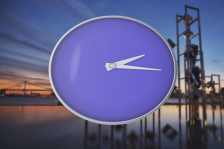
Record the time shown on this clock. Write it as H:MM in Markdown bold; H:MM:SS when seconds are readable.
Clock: **2:16**
